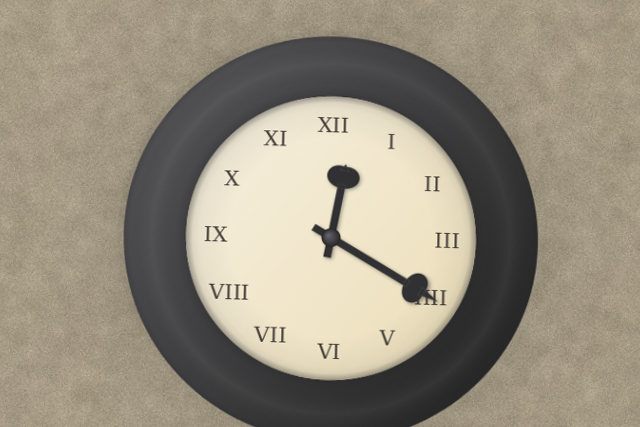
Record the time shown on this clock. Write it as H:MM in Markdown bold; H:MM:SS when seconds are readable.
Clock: **12:20**
